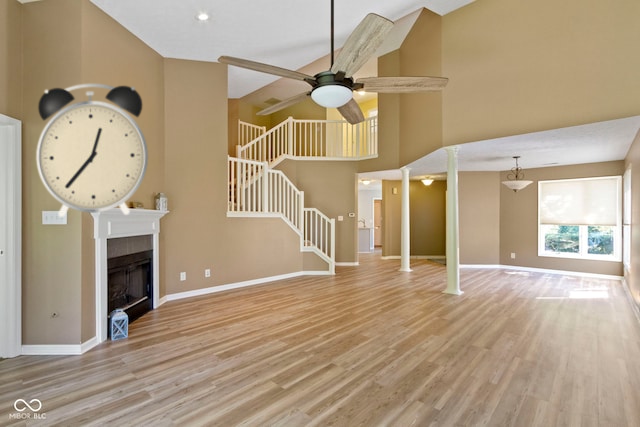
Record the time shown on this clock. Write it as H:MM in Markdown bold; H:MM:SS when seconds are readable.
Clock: **12:37**
